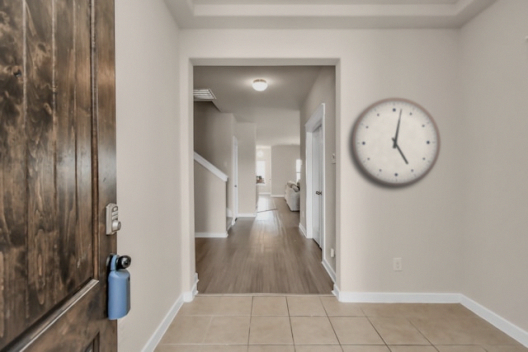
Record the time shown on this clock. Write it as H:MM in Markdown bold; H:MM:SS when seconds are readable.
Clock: **5:02**
